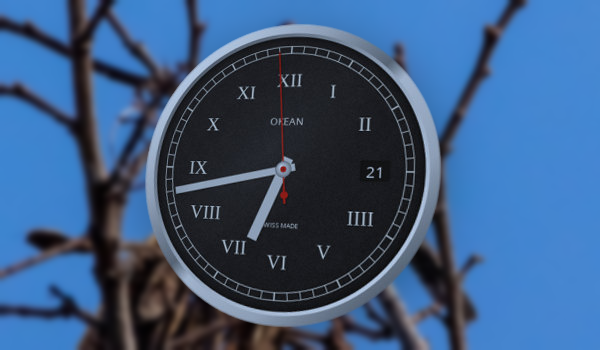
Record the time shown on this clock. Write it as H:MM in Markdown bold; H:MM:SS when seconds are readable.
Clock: **6:42:59**
